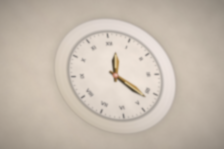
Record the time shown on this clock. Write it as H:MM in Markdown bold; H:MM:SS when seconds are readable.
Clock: **12:22**
